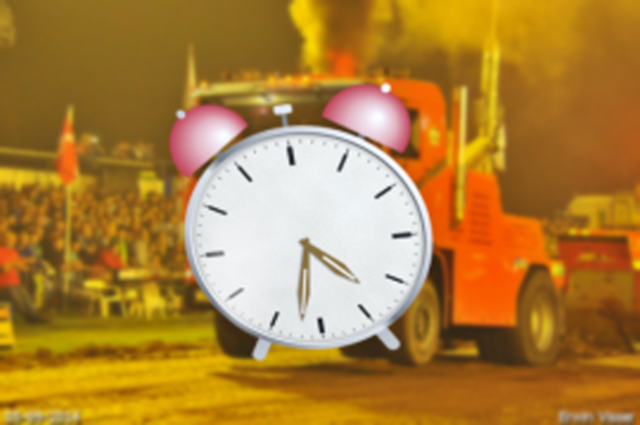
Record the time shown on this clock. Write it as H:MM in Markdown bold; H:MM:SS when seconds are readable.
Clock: **4:32**
